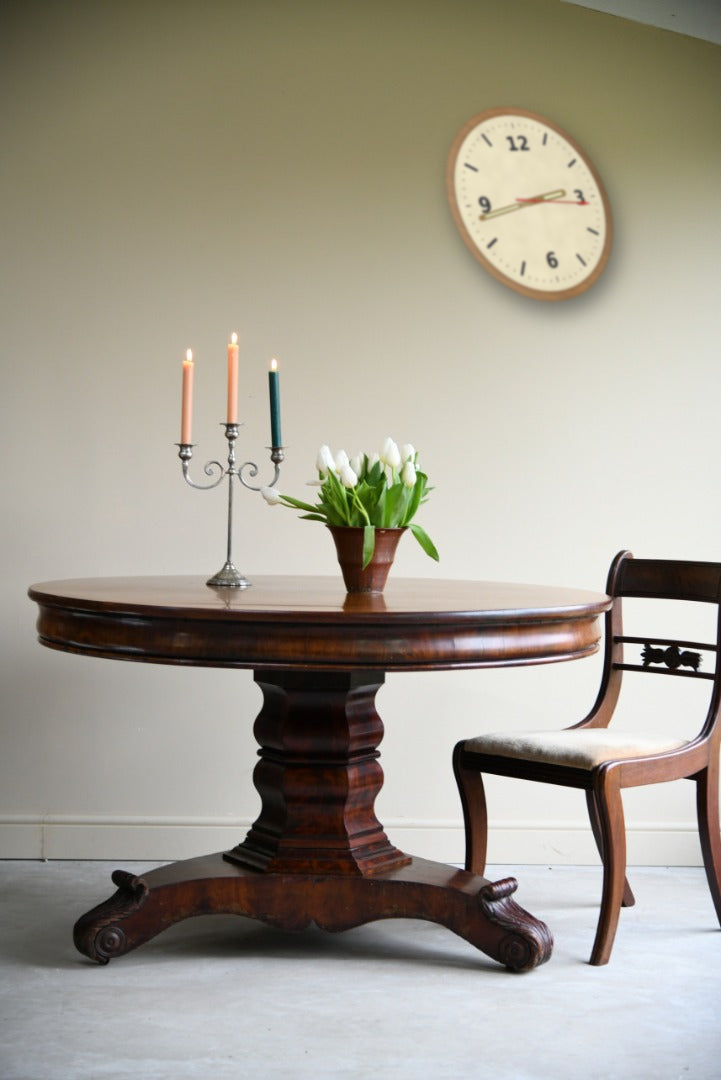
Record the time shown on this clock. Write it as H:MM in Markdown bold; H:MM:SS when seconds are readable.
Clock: **2:43:16**
